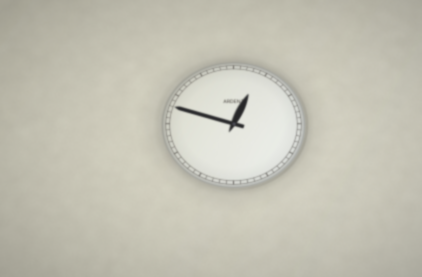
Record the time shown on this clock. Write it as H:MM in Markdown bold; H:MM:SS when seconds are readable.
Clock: **12:48**
